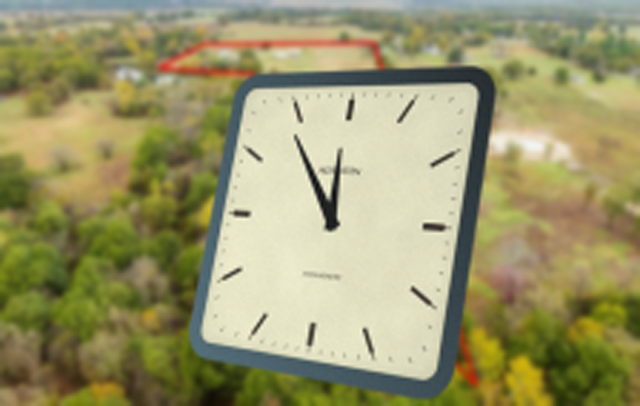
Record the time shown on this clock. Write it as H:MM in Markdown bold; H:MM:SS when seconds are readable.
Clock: **11:54**
